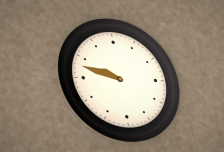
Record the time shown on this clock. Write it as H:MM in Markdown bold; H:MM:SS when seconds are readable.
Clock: **9:48**
